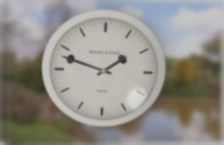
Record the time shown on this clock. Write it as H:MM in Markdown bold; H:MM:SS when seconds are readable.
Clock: **1:48**
